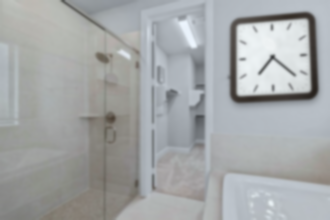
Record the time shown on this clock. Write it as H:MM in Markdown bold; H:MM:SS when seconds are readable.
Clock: **7:22**
